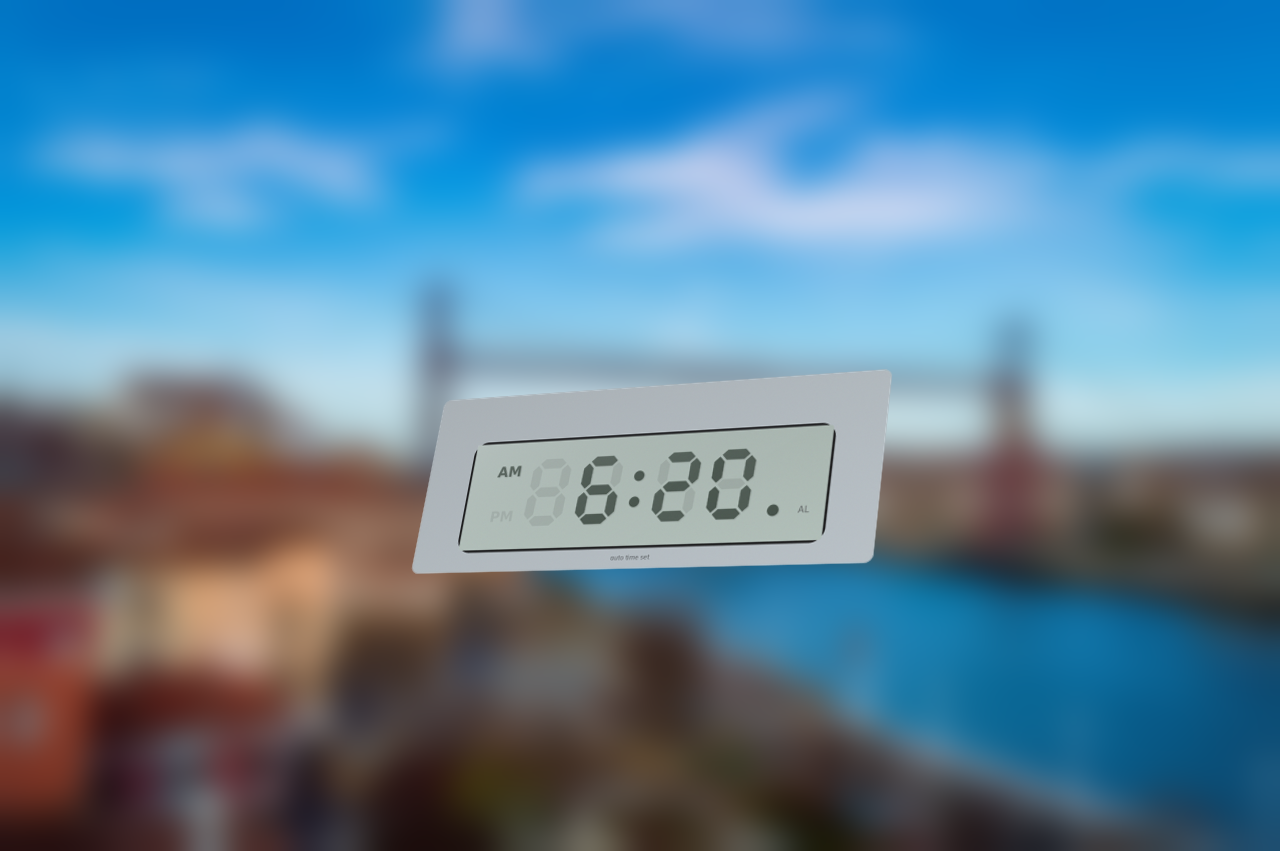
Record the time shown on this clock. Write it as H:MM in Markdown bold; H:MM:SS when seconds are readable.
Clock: **6:20**
